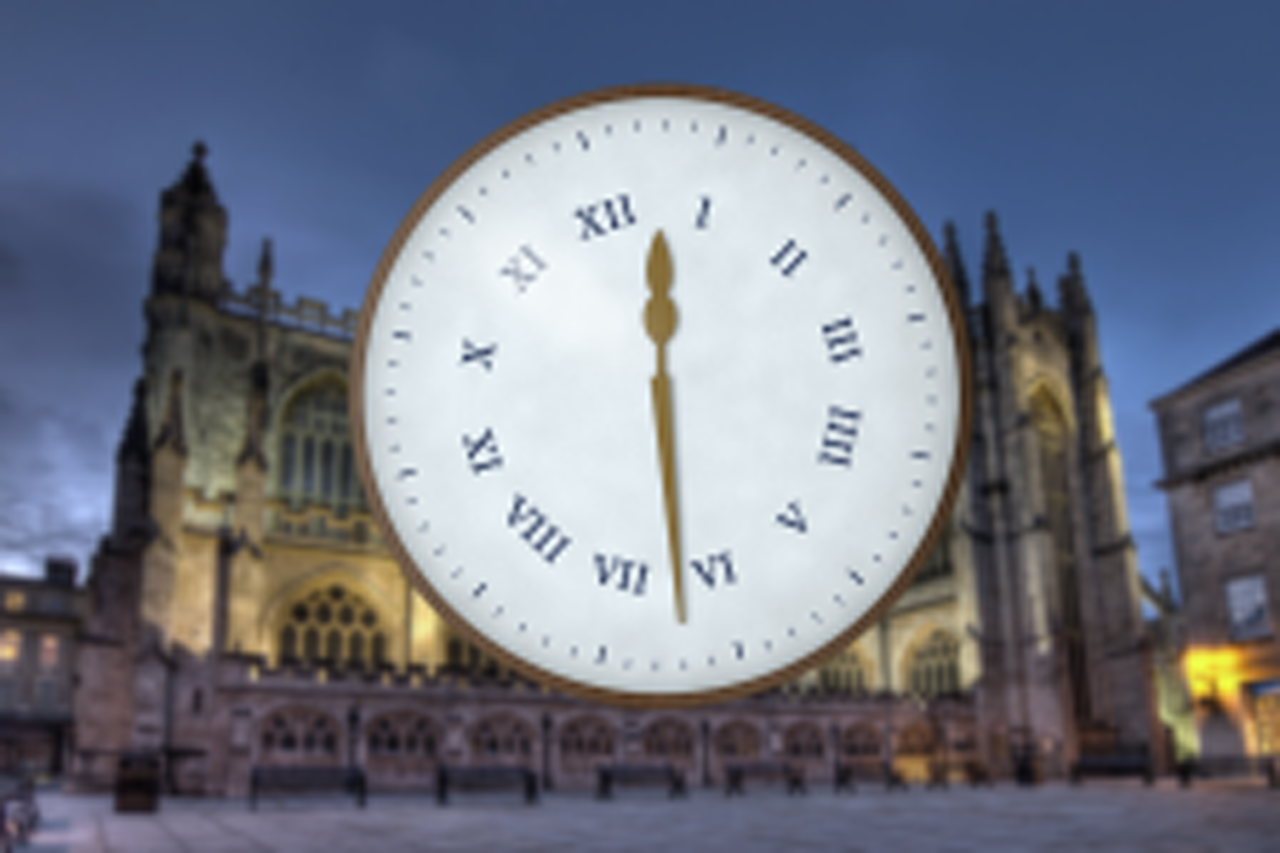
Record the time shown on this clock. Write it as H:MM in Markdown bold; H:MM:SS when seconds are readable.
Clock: **12:32**
